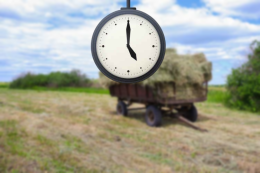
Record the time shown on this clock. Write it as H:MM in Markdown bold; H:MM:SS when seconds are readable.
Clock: **5:00**
